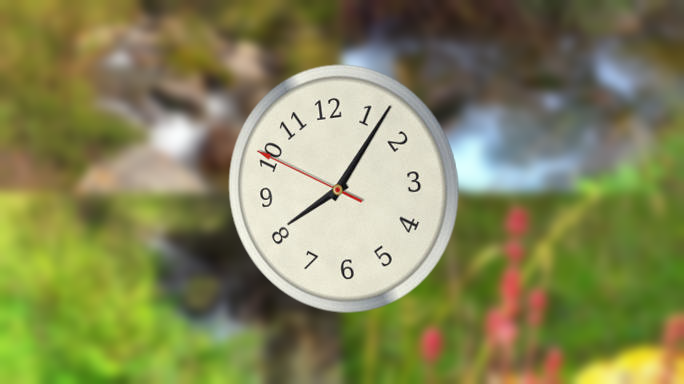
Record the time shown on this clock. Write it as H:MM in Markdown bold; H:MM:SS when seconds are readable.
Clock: **8:06:50**
